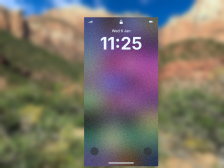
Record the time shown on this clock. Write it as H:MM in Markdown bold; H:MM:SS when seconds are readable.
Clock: **11:25**
